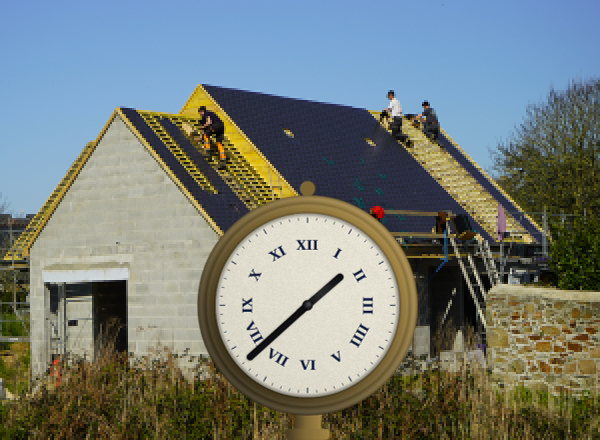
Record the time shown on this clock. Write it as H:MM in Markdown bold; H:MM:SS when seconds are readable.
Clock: **1:38**
